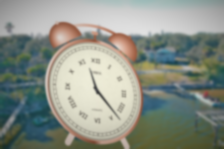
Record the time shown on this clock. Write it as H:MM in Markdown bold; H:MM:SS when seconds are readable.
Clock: **11:23**
